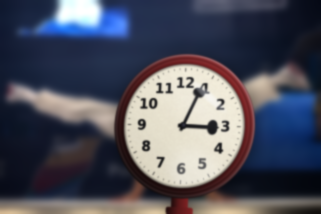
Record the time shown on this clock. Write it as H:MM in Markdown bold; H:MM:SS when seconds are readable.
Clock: **3:04**
